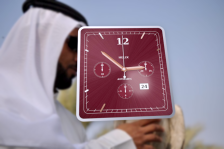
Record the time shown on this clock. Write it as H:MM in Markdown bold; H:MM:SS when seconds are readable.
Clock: **2:52**
